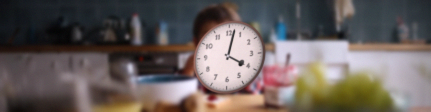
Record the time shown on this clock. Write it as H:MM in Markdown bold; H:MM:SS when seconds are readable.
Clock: **4:02**
